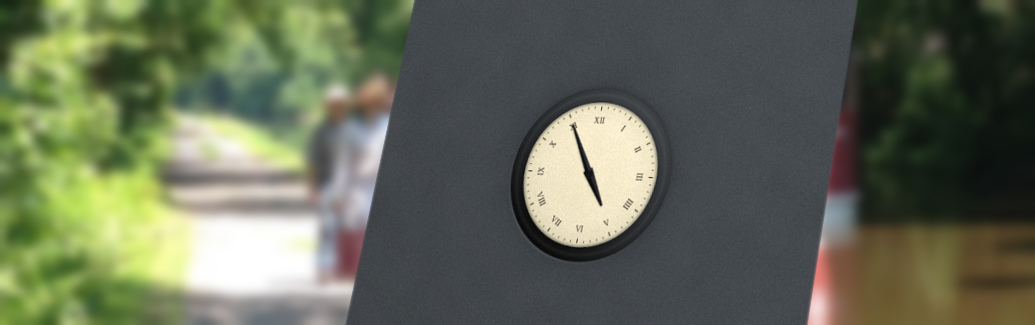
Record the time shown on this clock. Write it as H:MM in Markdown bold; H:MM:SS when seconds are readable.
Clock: **4:55**
